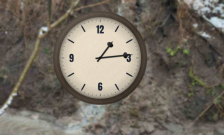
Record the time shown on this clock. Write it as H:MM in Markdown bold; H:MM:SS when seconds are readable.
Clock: **1:14**
